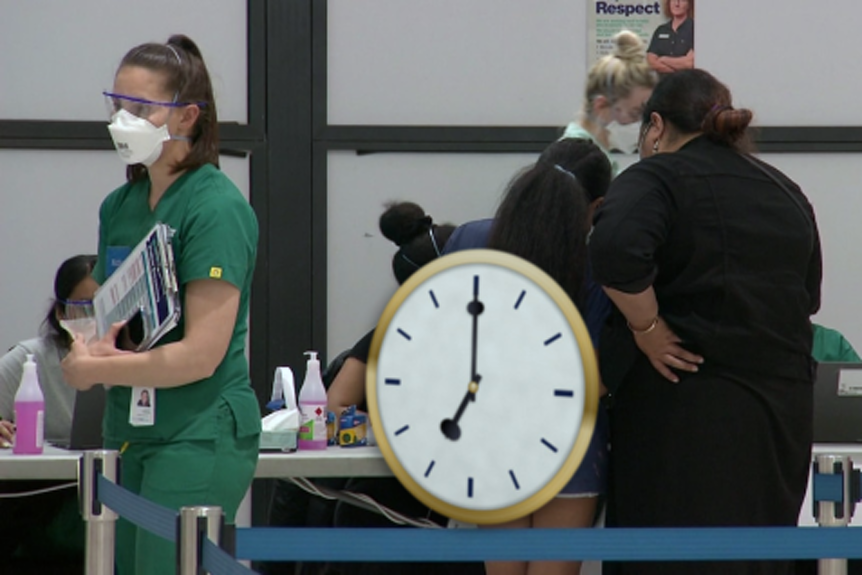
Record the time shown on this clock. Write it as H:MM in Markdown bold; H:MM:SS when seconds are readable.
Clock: **7:00**
